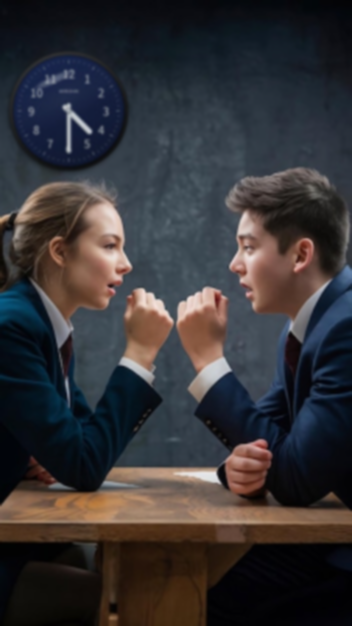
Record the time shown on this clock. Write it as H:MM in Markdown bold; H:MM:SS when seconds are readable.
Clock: **4:30**
